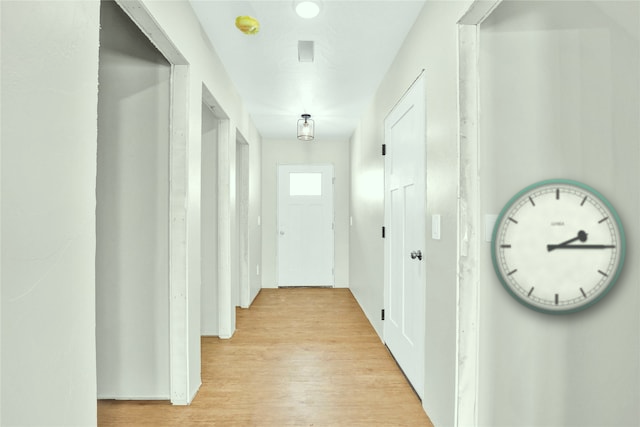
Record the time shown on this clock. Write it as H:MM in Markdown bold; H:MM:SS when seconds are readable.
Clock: **2:15**
